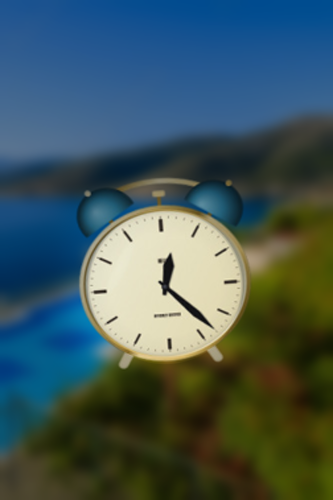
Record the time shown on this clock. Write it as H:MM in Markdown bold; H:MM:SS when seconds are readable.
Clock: **12:23**
